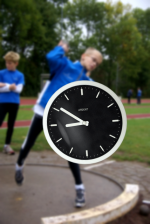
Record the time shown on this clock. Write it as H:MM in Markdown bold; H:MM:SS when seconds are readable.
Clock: **8:51**
